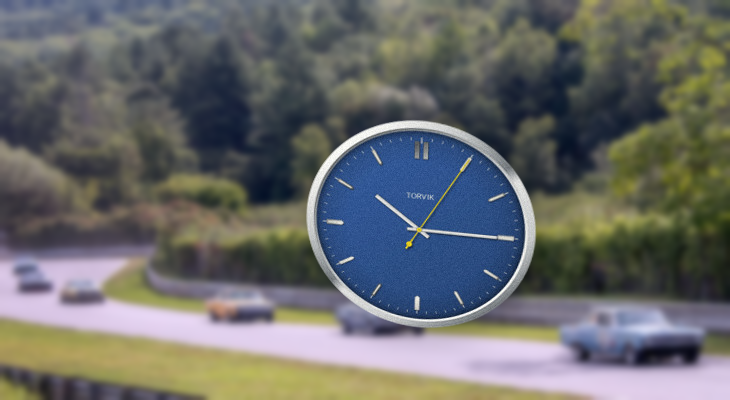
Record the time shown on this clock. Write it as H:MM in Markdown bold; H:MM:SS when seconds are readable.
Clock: **10:15:05**
